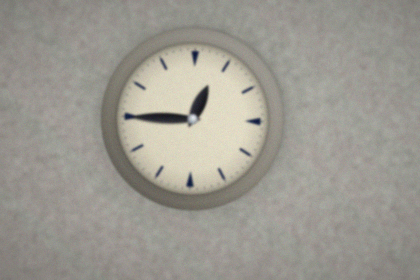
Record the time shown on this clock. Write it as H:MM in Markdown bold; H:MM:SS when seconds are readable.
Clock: **12:45**
